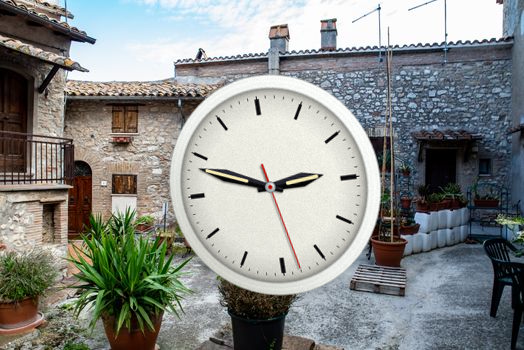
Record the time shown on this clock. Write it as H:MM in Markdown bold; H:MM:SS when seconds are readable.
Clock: **2:48:28**
